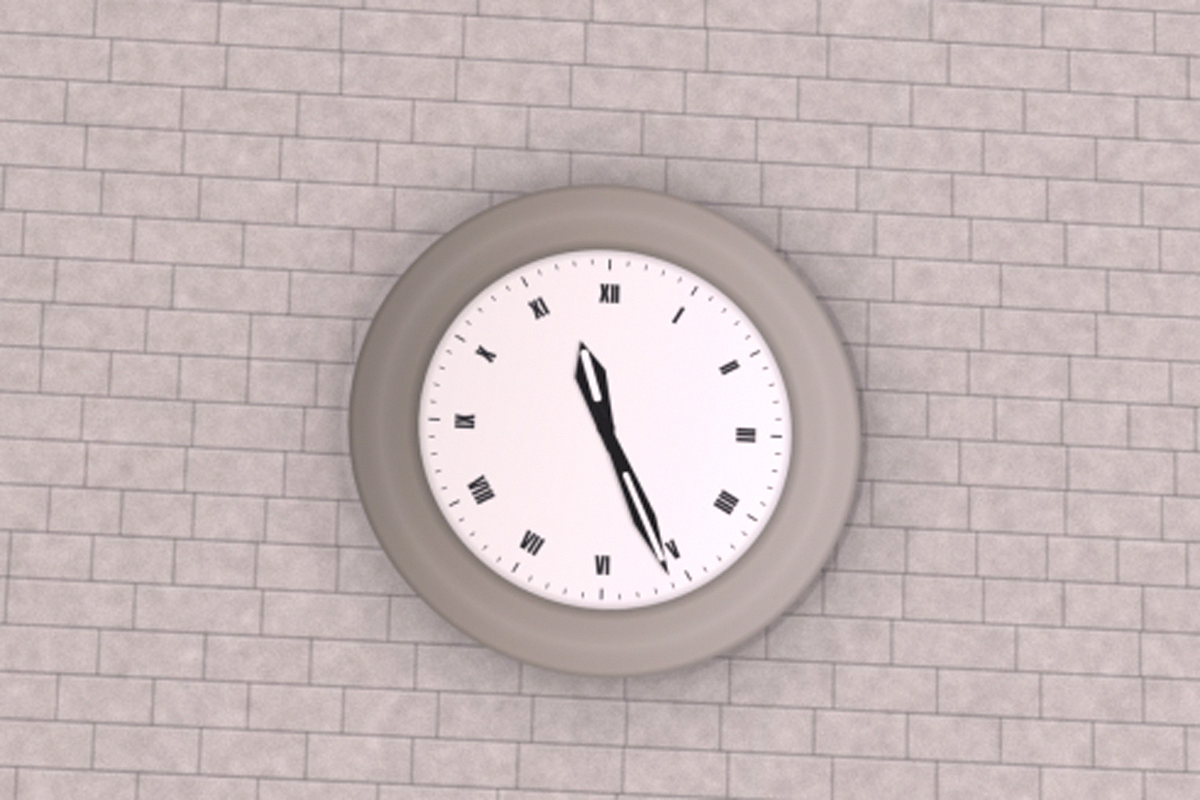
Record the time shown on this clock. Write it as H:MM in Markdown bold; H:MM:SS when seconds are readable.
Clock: **11:26**
